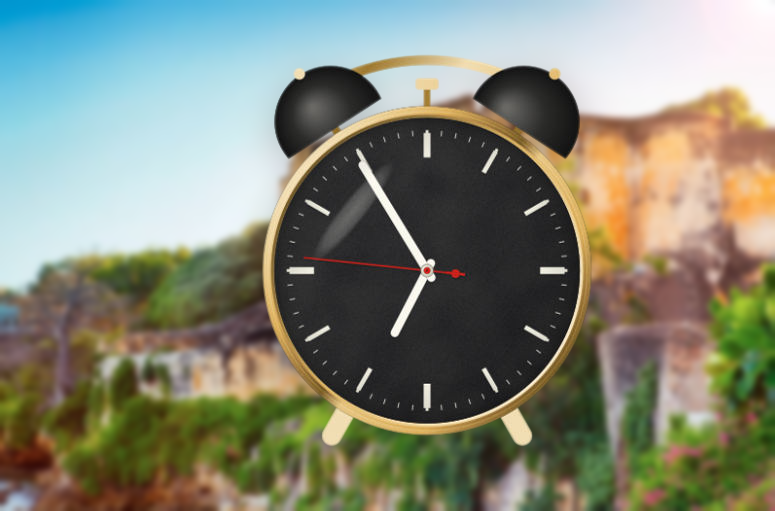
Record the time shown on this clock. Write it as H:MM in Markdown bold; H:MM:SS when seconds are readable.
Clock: **6:54:46**
